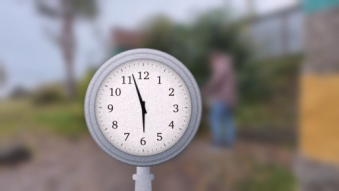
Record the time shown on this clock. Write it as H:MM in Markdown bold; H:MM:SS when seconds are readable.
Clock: **5:57**
